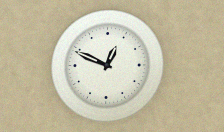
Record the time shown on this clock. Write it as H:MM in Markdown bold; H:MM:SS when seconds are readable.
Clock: **12:49**
